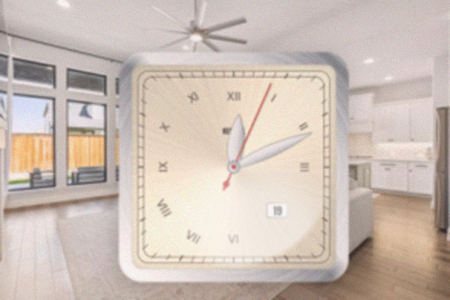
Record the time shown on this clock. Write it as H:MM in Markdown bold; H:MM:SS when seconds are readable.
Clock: **12:11:04**
